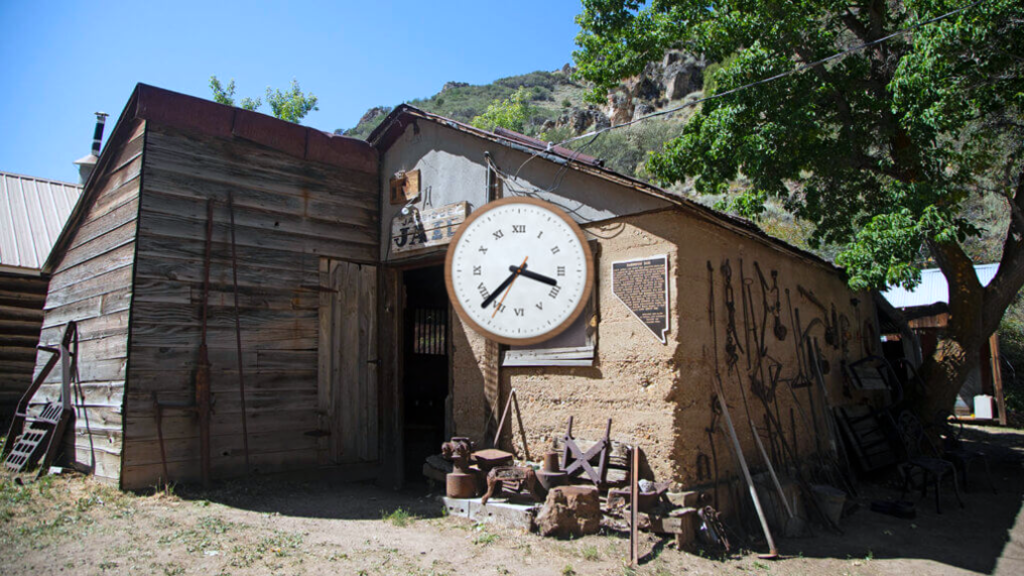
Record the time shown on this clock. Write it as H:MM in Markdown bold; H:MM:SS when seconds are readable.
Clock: **3:37:35**
